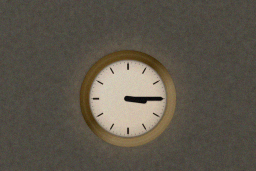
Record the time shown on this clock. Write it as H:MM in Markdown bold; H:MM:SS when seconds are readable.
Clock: **3:15**
